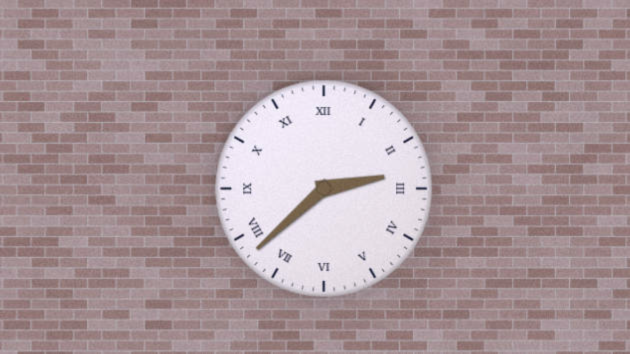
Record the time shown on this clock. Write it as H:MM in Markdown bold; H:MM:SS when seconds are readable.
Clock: **2:38**
